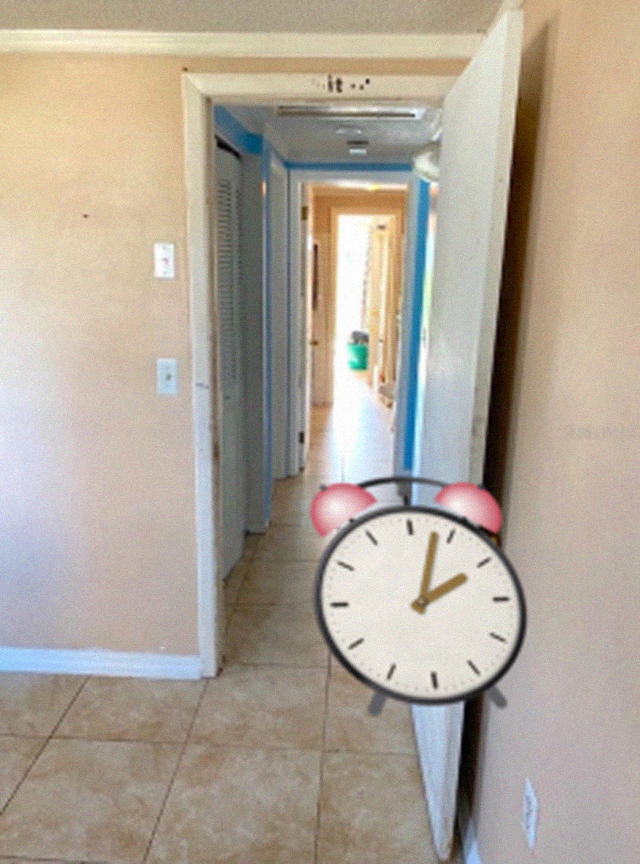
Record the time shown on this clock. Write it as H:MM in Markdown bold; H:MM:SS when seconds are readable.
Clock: **2:03**
